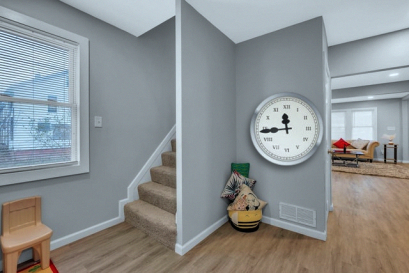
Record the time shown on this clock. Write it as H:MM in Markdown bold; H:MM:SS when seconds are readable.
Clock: **11:44**
